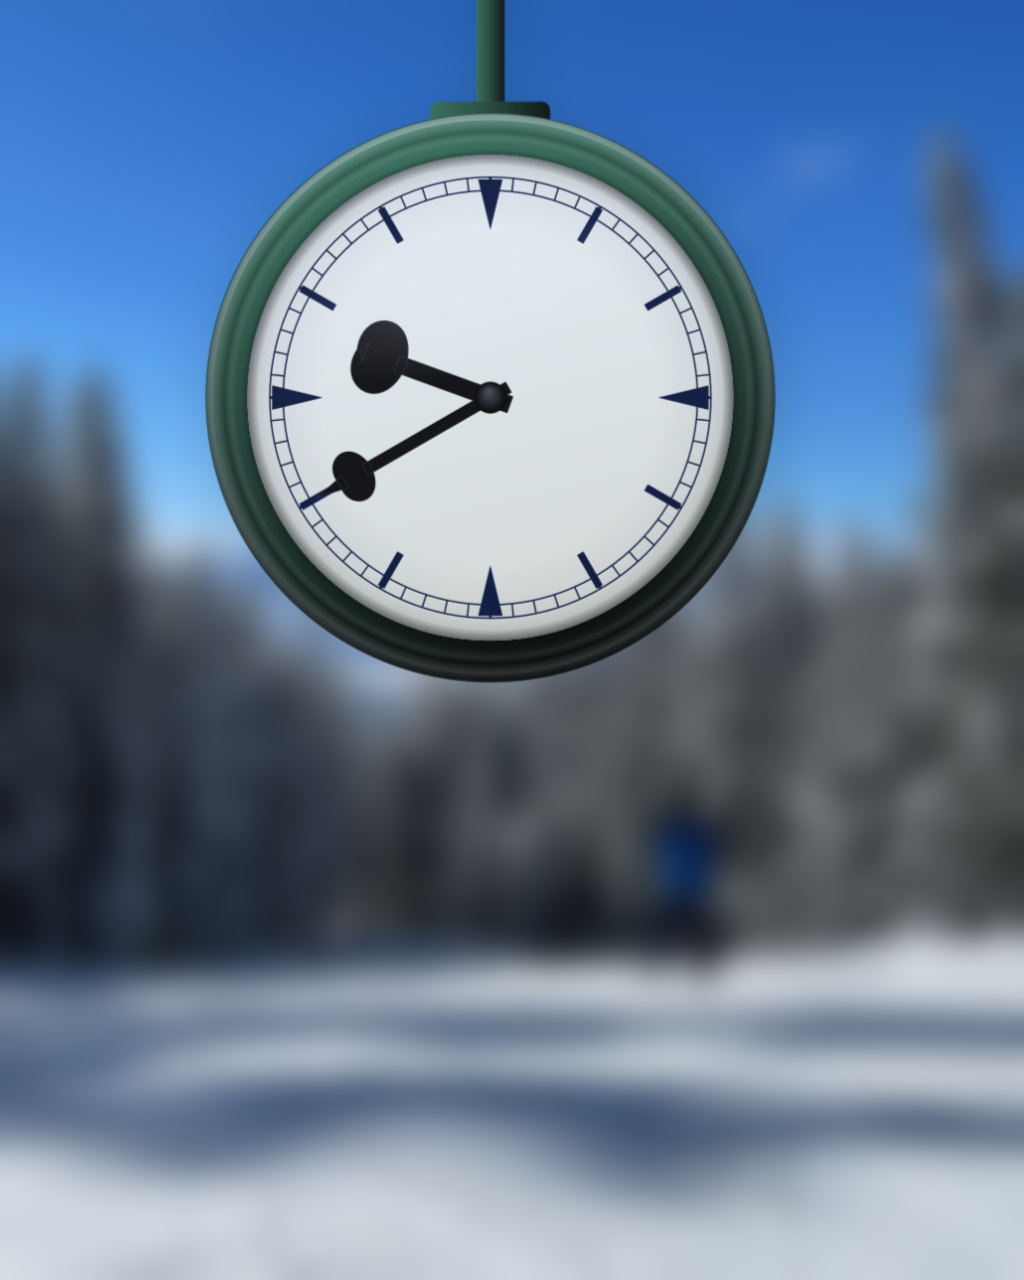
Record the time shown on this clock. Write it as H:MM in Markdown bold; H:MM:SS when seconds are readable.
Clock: **9:40**
